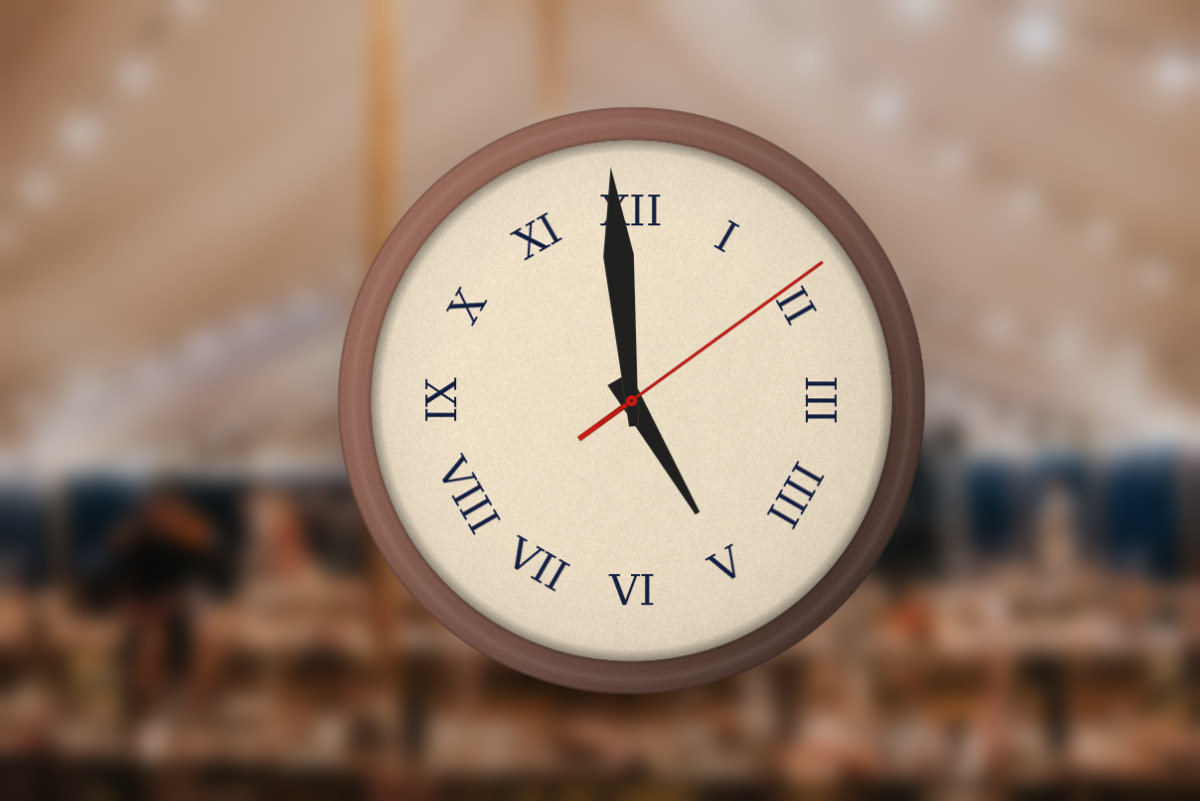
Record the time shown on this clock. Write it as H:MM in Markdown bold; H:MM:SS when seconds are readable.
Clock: **4:59:09**
